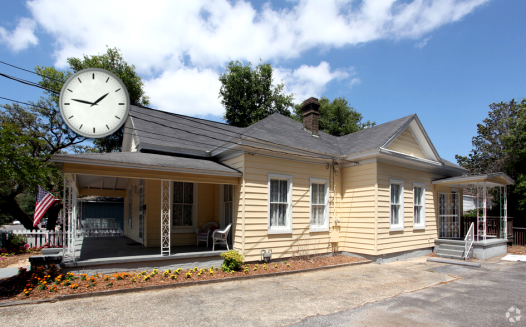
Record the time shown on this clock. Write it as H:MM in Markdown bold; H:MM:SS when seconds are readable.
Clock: **1:47**
